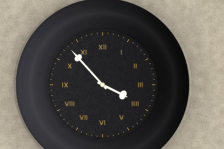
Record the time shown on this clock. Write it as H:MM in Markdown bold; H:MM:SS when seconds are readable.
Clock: **3:53**
